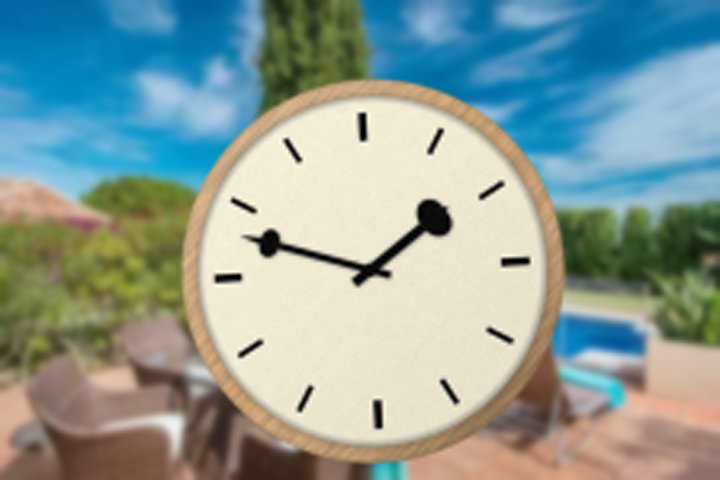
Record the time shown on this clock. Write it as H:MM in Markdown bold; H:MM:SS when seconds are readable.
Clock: **1:48**
